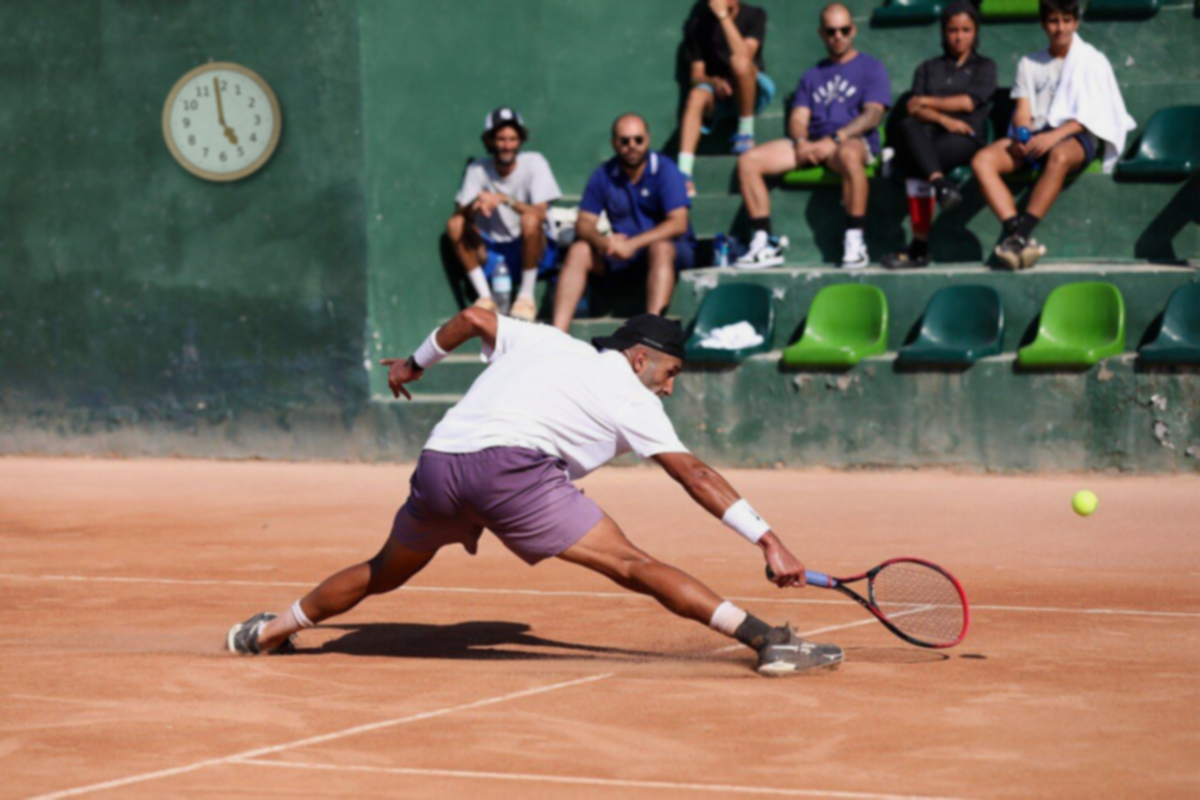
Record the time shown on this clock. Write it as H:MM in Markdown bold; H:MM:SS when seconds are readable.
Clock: **4:59**
